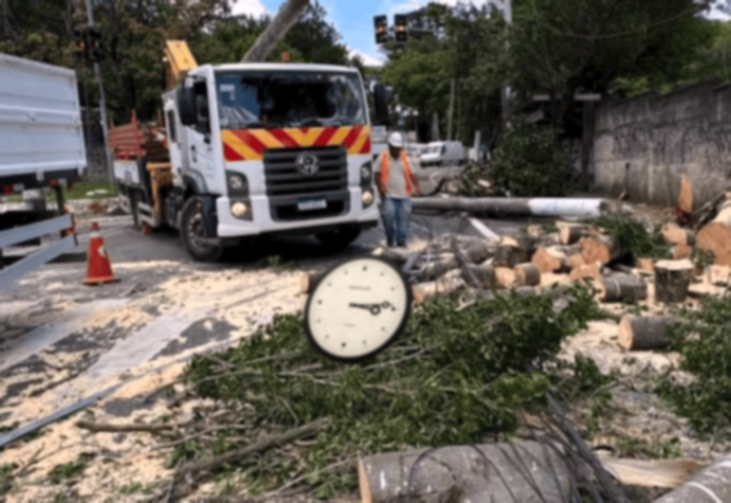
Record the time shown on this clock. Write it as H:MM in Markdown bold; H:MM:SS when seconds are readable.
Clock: **3:14**
